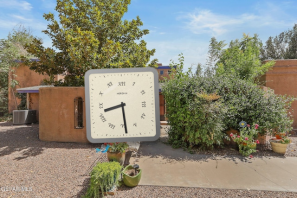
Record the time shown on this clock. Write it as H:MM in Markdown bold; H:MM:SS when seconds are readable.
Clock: **8:29**
